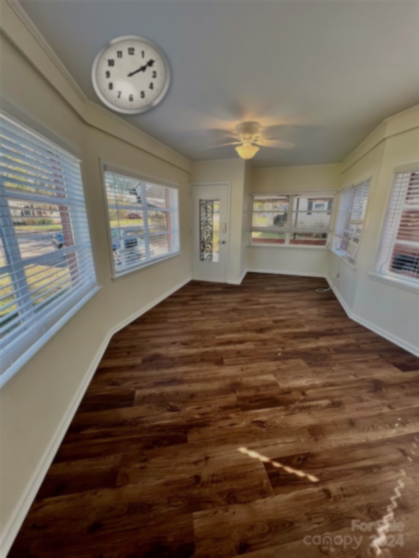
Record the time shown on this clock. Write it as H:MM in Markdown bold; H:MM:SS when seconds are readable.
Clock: **2:10**
